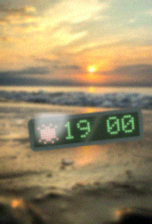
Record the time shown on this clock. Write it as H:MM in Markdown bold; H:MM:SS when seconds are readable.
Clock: **19:00**
